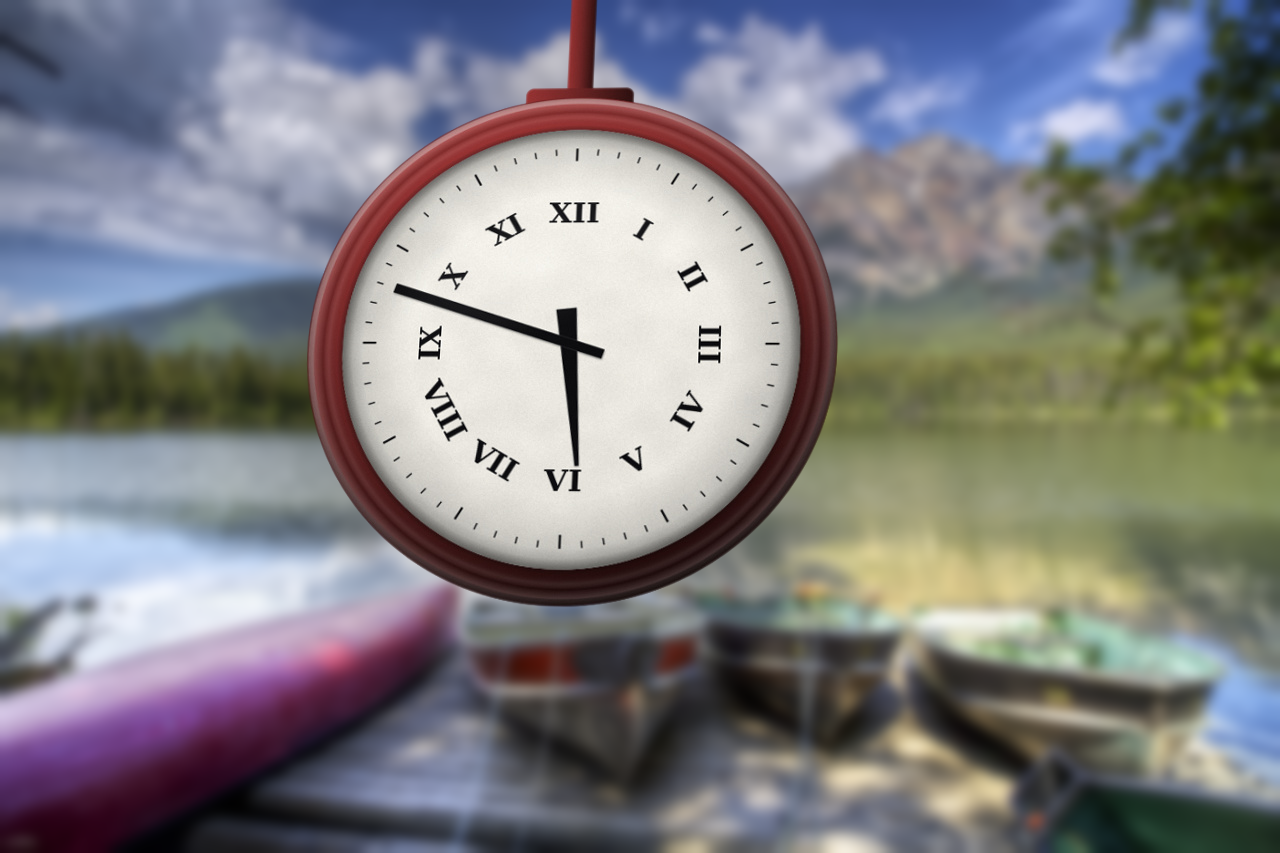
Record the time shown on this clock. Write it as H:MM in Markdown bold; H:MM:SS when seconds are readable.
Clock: **5:48**
